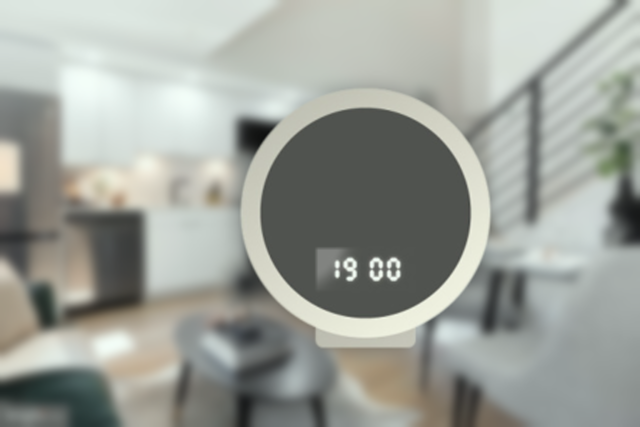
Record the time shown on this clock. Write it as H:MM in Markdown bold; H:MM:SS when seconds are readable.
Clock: **19:00**
